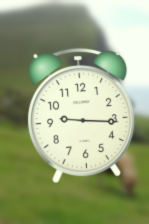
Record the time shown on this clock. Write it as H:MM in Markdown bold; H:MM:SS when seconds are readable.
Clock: **9:16**
